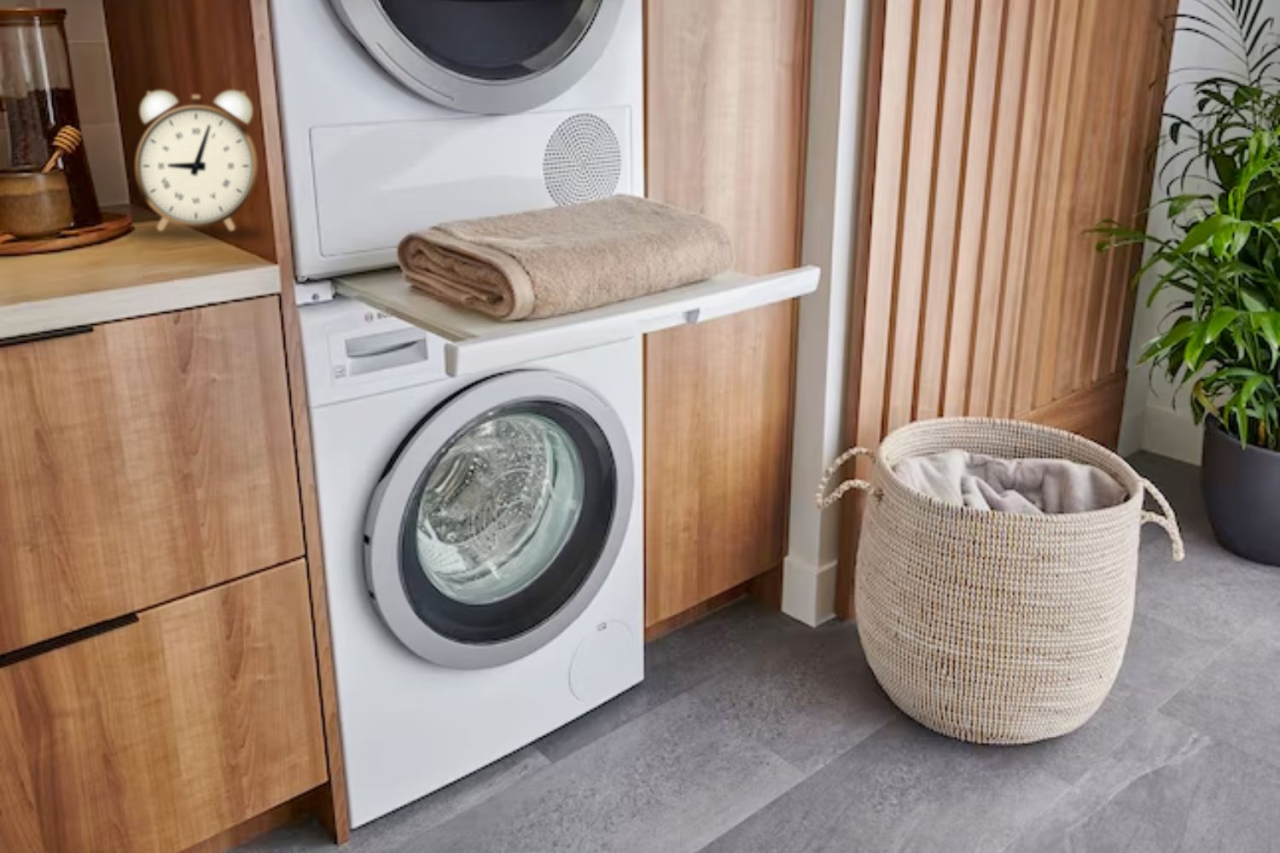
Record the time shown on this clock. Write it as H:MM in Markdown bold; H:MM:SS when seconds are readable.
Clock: **9:03**
